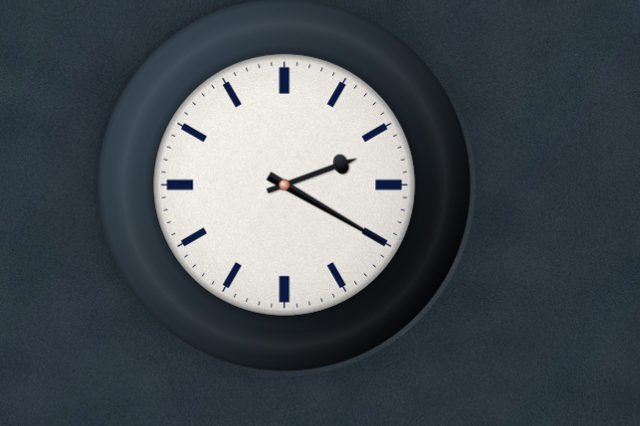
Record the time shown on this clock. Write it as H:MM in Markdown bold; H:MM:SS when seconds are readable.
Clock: **2:20**
